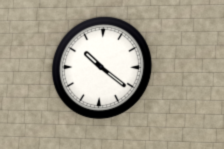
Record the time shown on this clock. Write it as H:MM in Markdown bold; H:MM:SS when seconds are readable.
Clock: **10:21**
